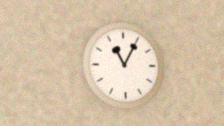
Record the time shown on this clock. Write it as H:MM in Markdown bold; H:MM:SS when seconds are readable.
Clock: **11:05**
